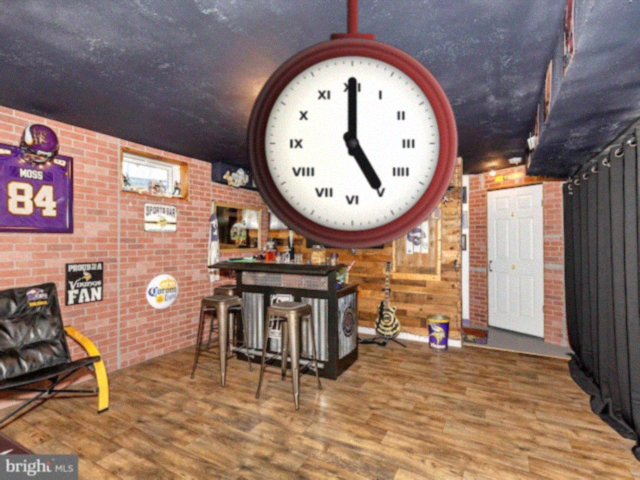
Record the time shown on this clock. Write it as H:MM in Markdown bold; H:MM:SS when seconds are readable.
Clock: **5:00**
